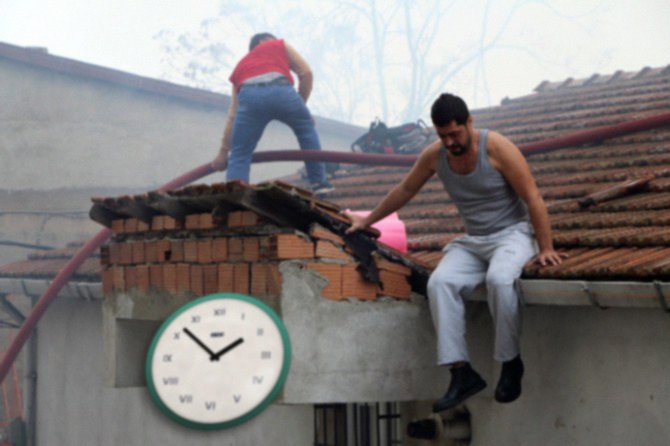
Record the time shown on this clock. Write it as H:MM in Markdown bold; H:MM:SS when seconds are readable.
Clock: **1:52**
